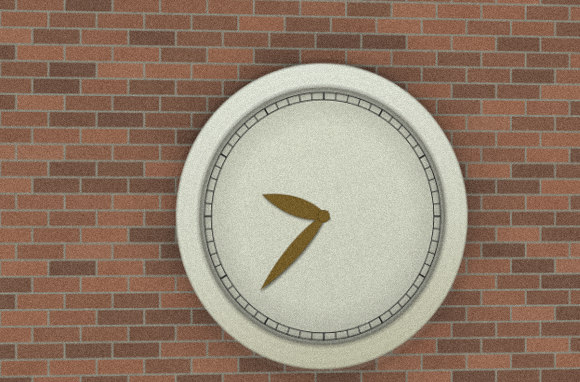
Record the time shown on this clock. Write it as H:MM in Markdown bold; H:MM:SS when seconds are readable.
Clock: **9:37**
